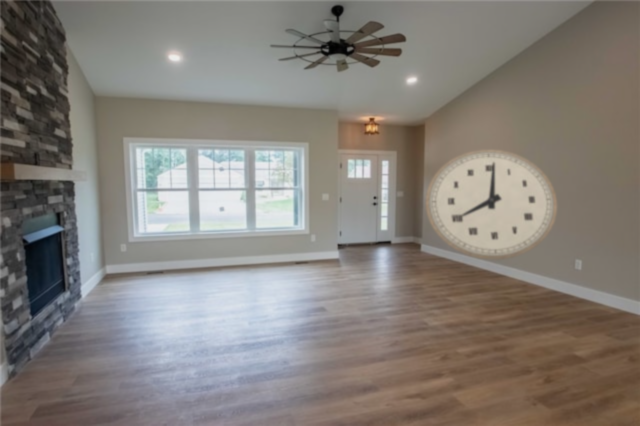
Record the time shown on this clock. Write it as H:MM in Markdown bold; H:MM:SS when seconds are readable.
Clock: **8:01**
